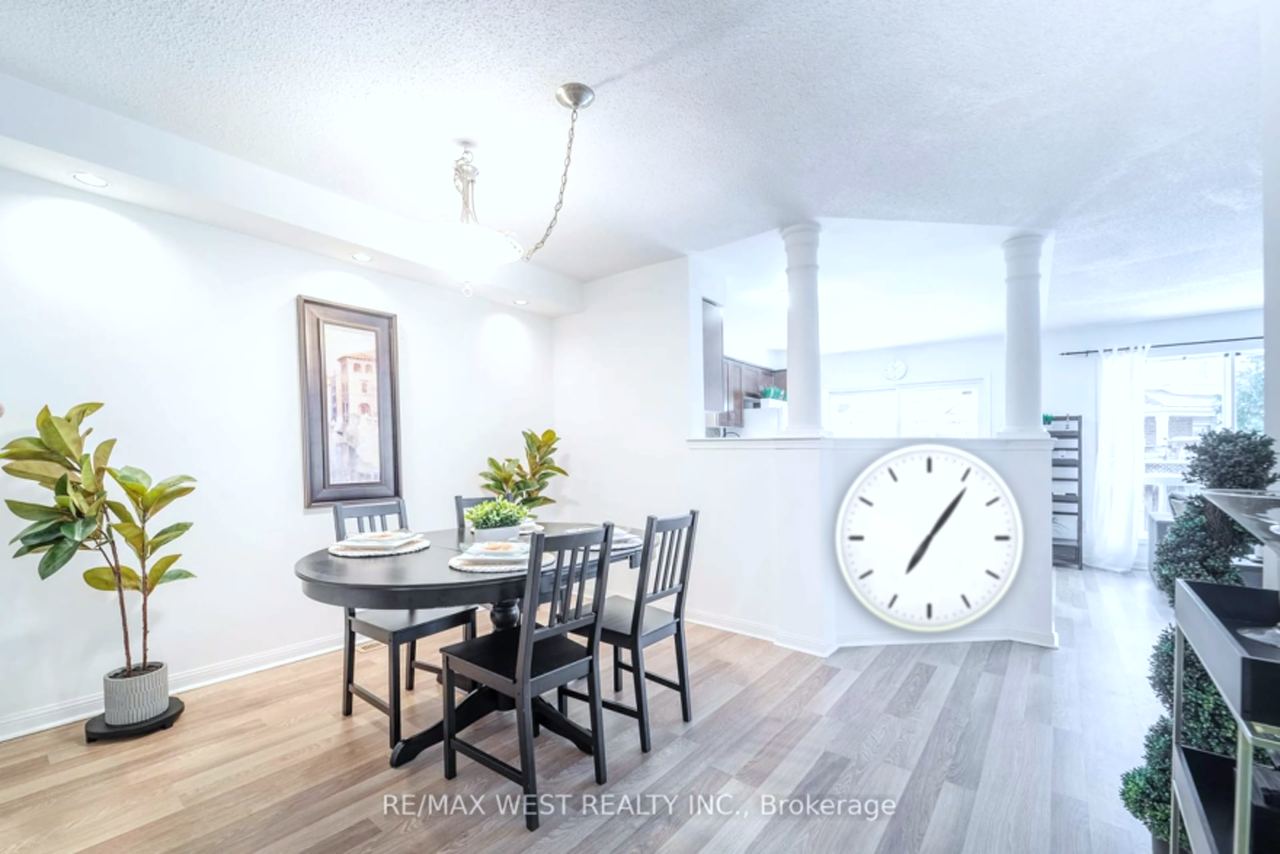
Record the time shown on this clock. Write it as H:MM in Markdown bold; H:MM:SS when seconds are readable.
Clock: **7:06**
